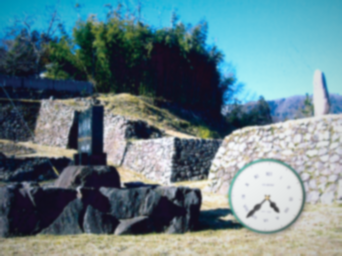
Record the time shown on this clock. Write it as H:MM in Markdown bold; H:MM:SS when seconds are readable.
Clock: **4:37**
